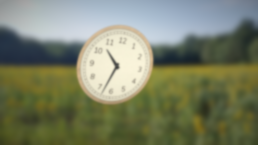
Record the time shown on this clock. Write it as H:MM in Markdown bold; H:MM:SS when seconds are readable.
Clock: **10:33**
